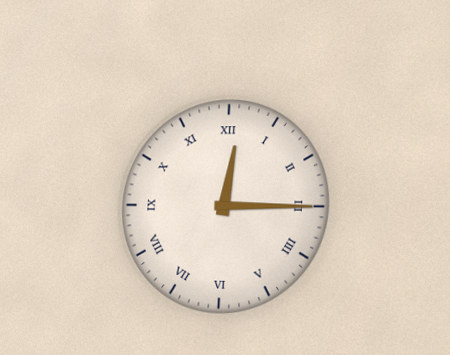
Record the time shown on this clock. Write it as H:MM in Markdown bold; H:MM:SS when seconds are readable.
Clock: **12:15**
